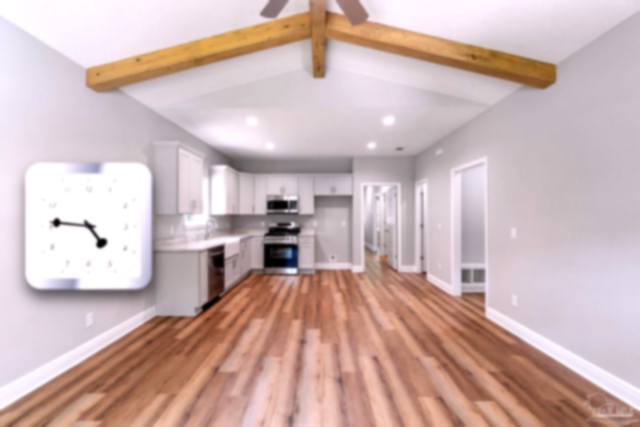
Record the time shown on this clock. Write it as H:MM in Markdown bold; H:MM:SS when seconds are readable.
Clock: **4:46**
